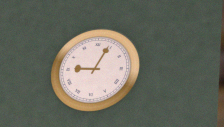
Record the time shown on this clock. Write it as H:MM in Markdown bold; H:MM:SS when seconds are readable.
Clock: **9:04**
